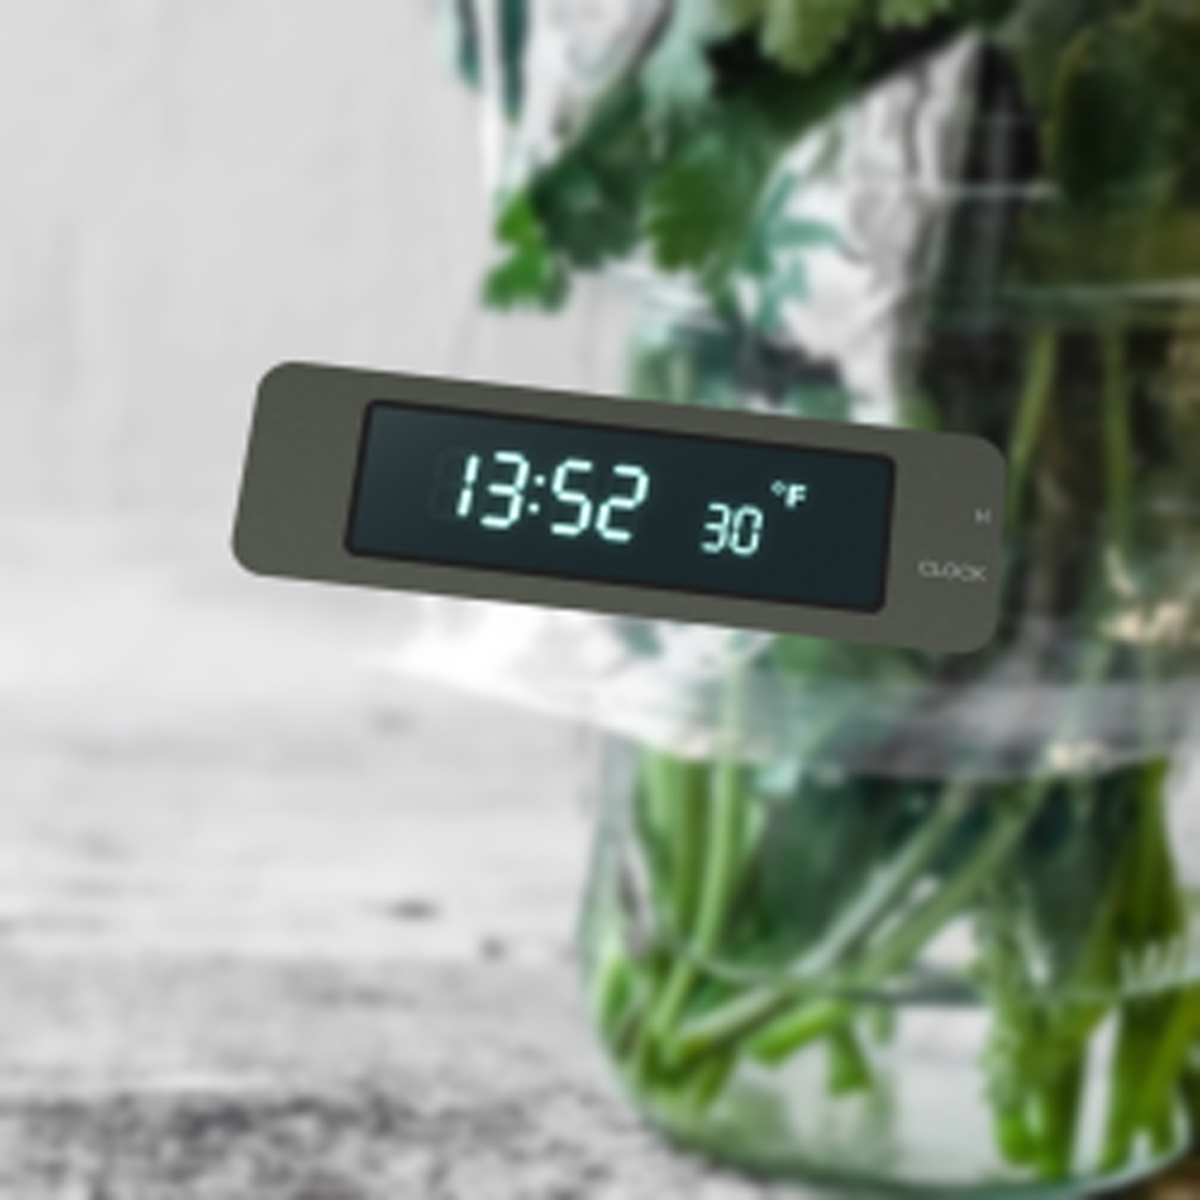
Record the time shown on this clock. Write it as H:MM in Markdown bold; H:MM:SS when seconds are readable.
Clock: **13:52**
